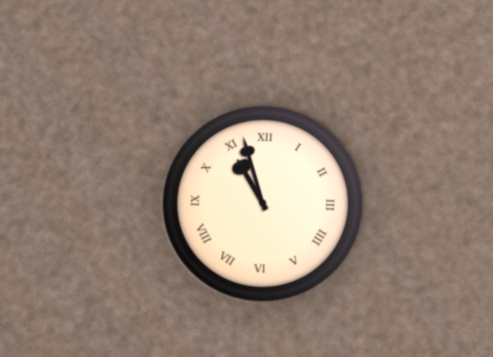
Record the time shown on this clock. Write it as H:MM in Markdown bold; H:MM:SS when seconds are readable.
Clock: **10:57**
